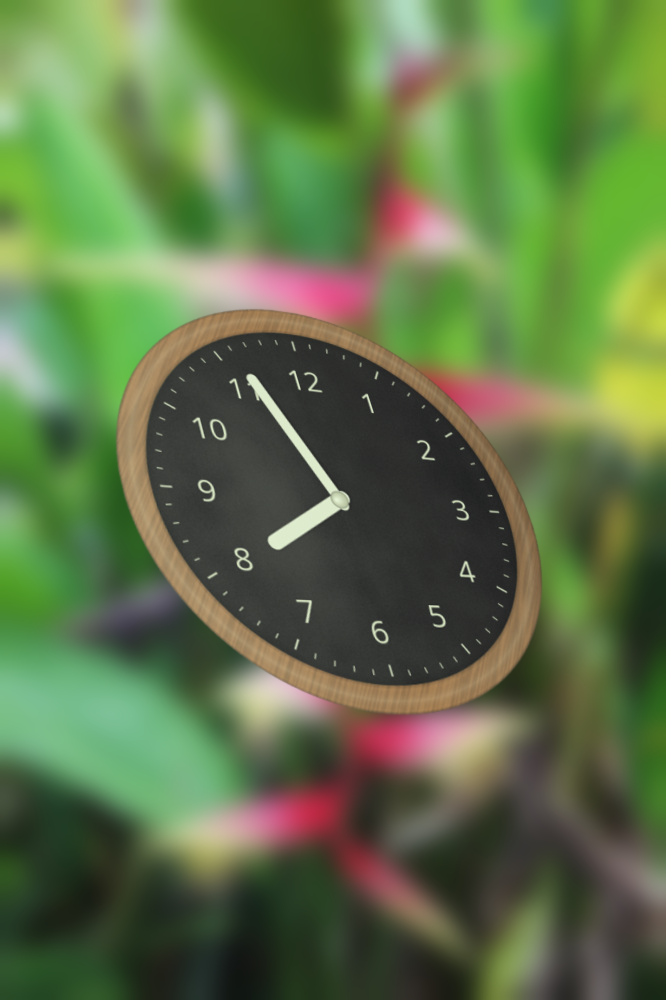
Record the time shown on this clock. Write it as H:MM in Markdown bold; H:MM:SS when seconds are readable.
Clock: **7:56**
